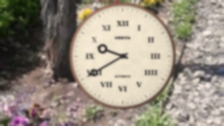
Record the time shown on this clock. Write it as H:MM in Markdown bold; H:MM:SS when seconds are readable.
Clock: **9:40**
